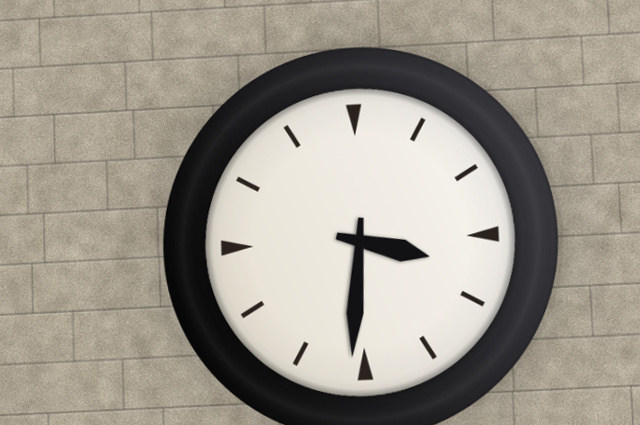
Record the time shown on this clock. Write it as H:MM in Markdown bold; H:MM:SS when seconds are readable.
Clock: **3:31**
